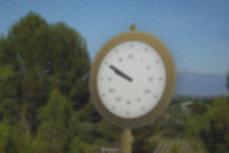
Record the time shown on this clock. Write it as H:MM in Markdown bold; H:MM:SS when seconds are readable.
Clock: **9:50**
